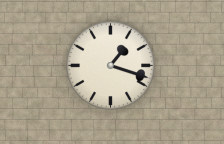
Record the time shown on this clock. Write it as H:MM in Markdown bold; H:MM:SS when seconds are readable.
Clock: **1:18**
